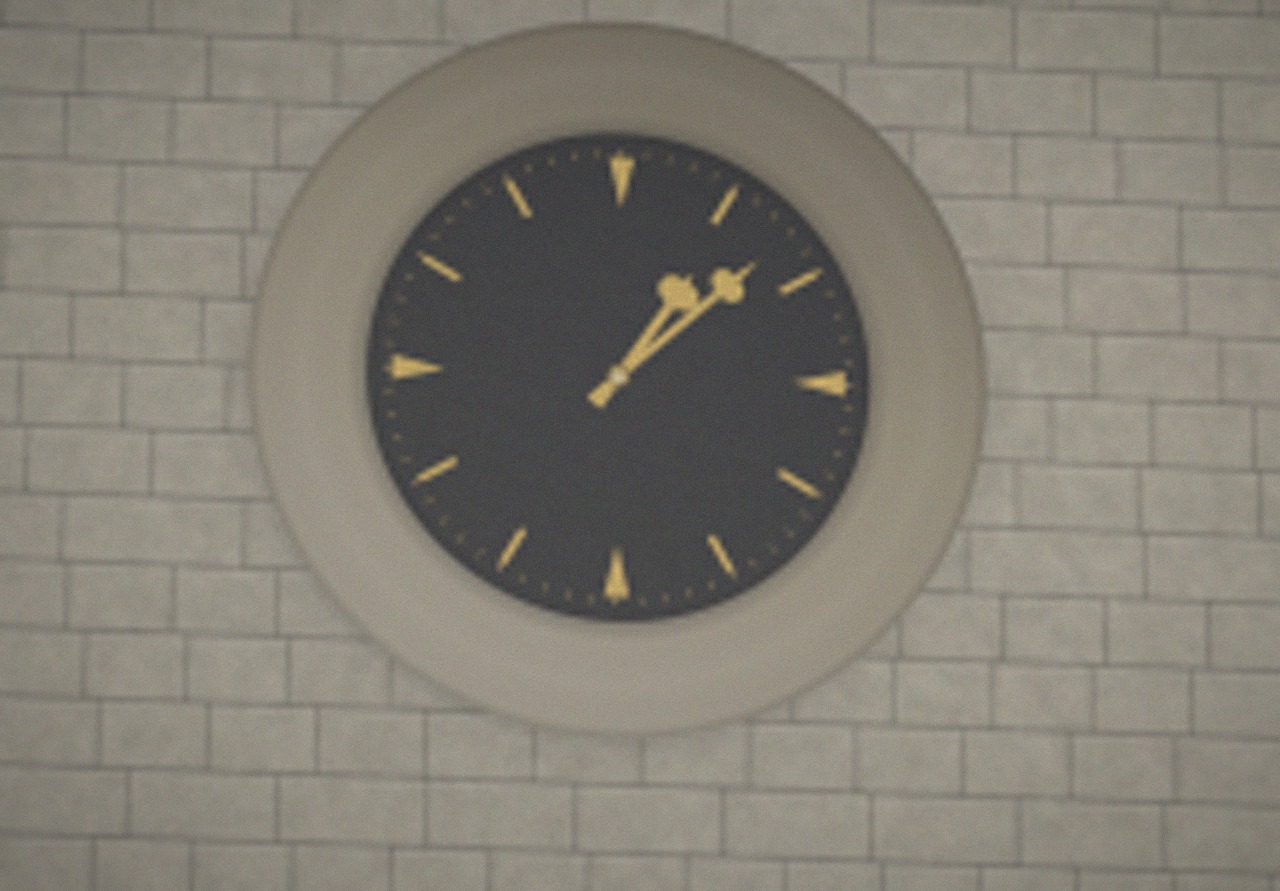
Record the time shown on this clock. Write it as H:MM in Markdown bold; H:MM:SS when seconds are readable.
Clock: **1:08**
